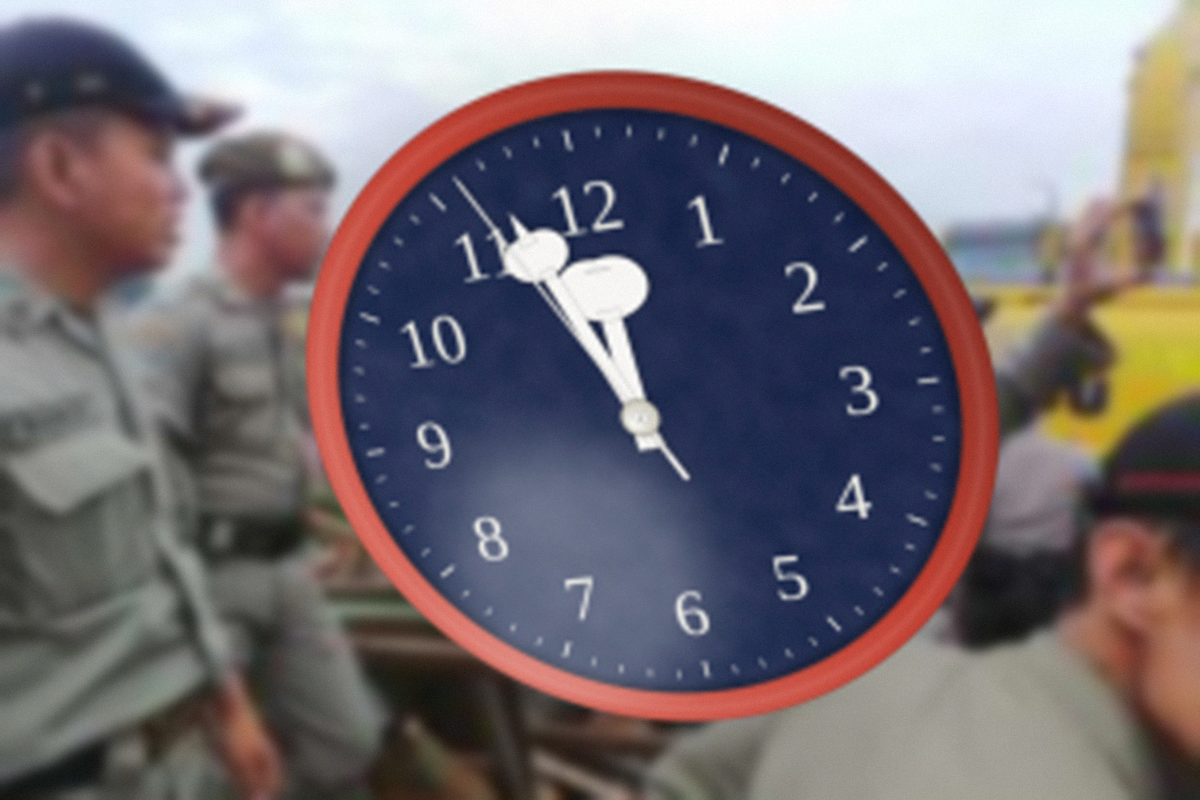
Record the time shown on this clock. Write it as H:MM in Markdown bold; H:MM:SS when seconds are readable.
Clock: **11:56:56**
